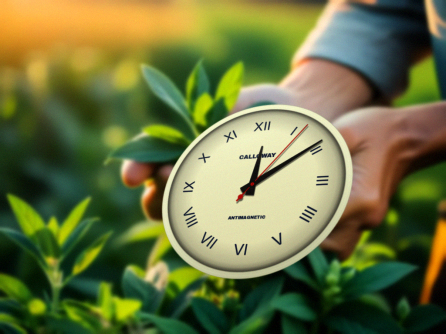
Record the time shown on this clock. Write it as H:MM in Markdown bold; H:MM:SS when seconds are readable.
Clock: **12:09:06**
